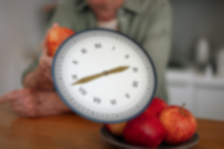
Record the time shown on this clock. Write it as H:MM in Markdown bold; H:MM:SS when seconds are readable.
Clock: **2:43**
